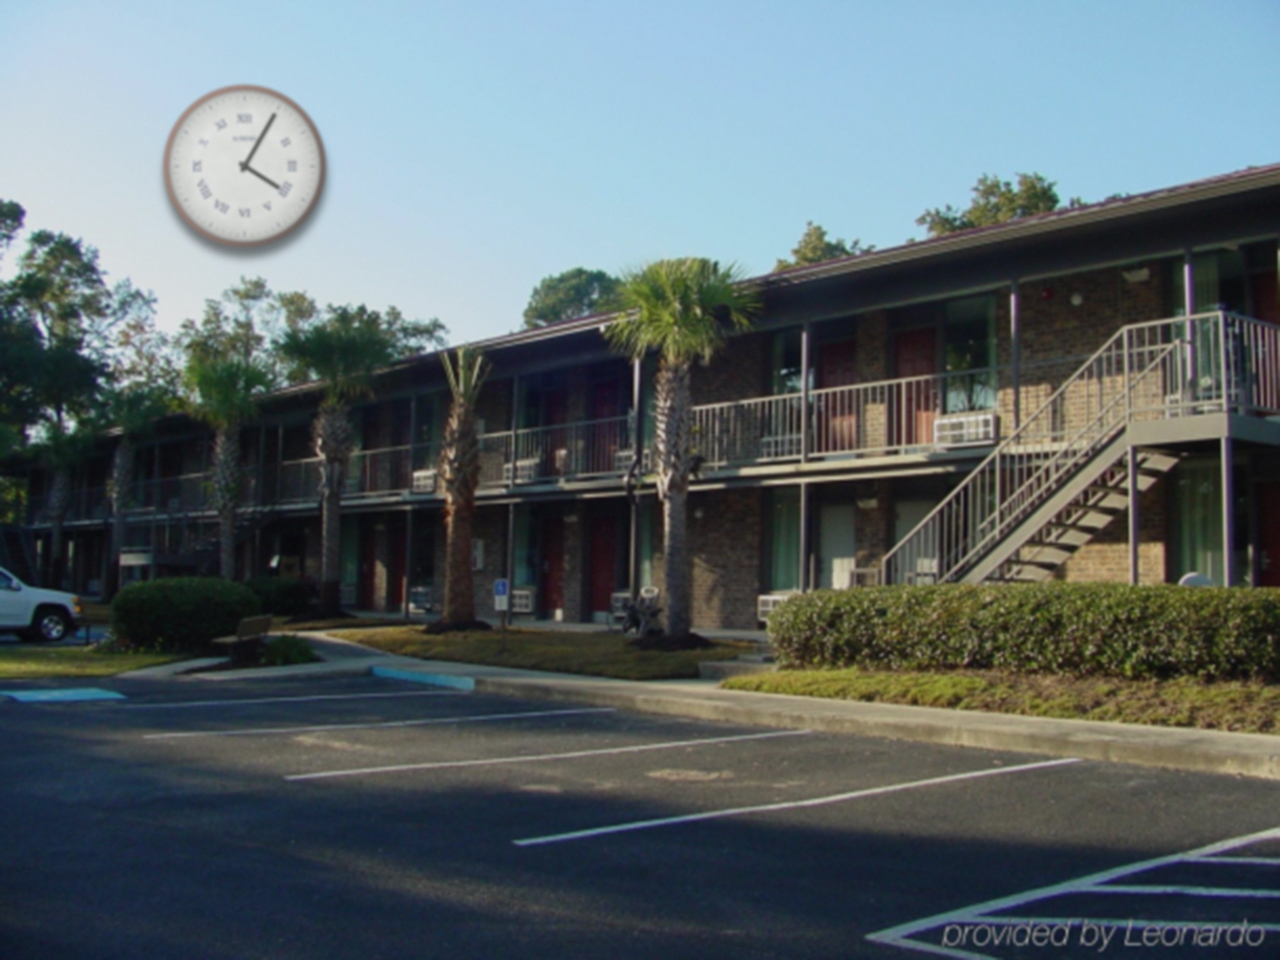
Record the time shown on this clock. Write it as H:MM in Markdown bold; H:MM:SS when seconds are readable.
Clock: **4:05**
